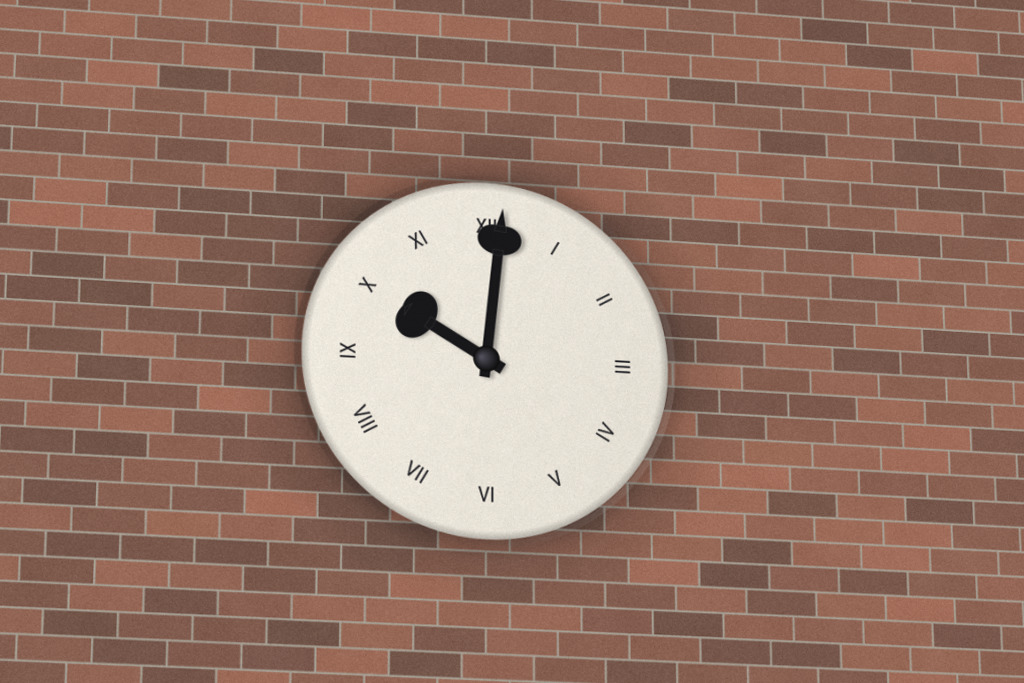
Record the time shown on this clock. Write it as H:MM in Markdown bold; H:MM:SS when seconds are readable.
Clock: **10:01**
